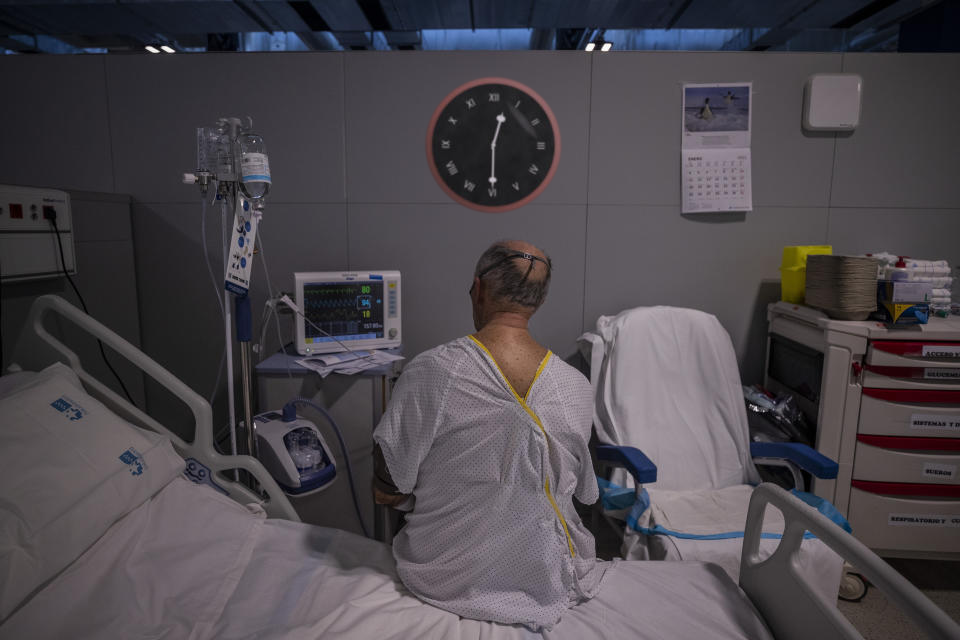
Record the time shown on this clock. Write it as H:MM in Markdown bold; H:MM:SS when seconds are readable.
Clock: **12:30**
